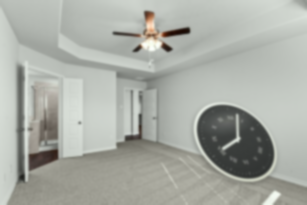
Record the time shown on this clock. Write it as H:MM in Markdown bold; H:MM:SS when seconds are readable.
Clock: **8:03**
